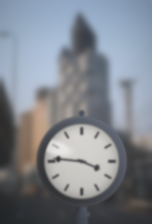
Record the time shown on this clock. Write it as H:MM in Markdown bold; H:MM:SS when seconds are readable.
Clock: **3:46**
